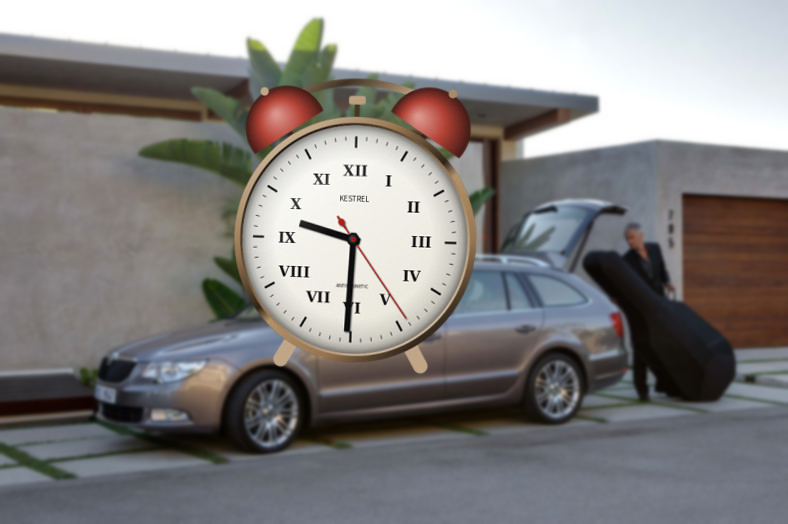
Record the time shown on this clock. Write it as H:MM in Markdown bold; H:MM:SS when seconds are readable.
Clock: **9:30:24**
